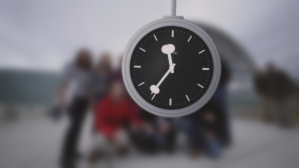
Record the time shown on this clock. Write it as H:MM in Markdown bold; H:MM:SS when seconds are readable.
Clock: **11:36**
